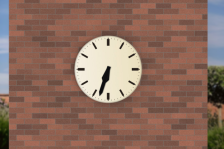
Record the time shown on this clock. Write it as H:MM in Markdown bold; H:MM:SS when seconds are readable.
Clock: **6:33**
